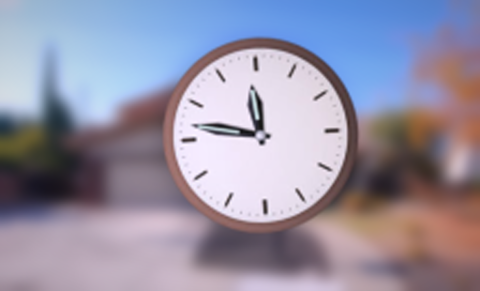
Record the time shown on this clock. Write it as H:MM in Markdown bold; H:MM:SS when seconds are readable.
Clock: **11:47**
